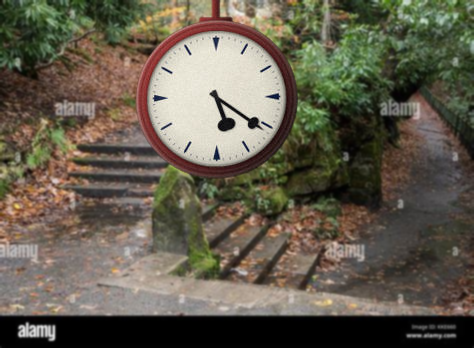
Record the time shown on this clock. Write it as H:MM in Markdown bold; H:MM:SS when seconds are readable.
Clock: **5:21**
